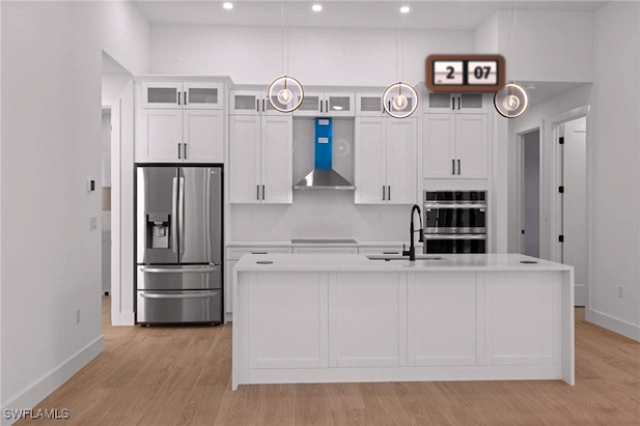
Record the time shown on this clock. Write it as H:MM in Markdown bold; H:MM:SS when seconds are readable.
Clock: **2:07**
